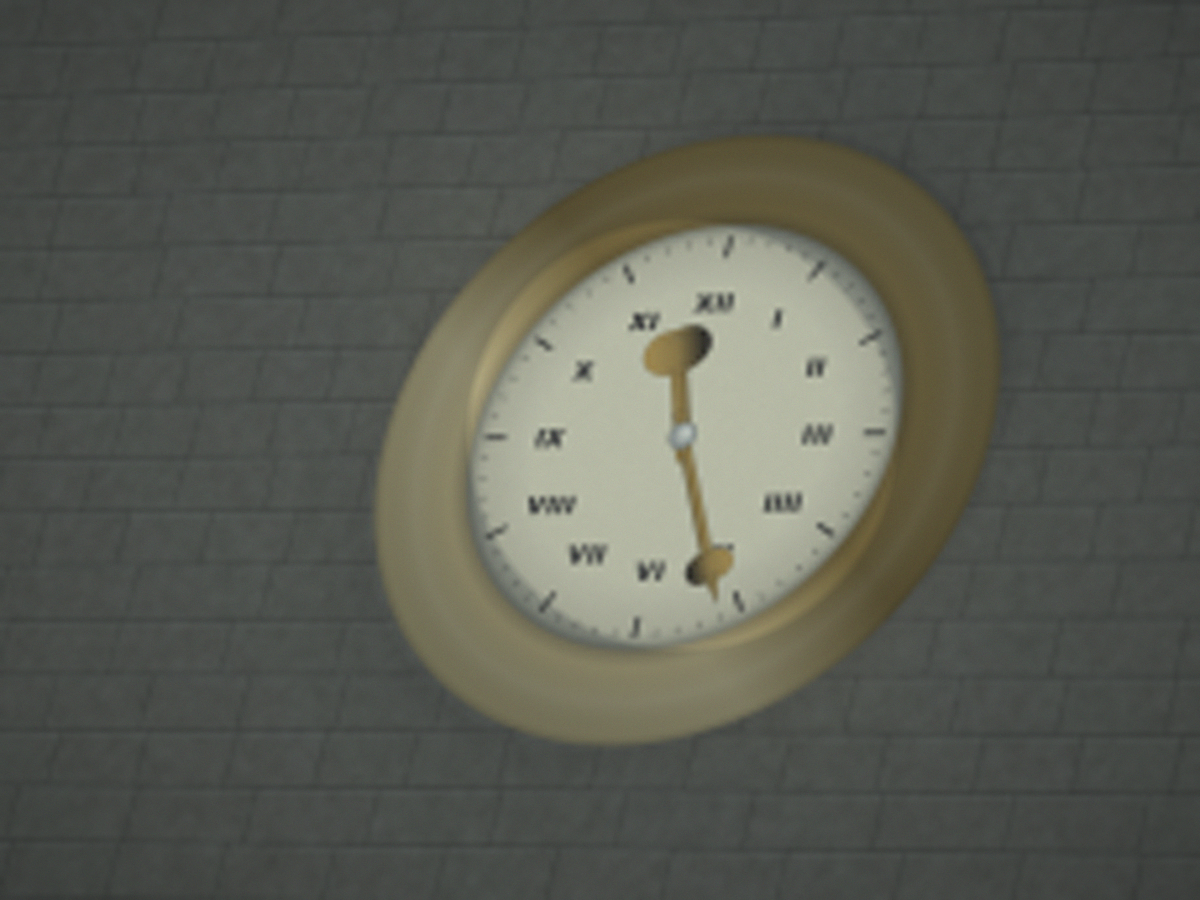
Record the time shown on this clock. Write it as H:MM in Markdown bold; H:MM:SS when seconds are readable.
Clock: **11:26**
